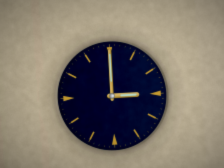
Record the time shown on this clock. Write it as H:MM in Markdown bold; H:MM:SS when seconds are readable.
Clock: **3:00**
